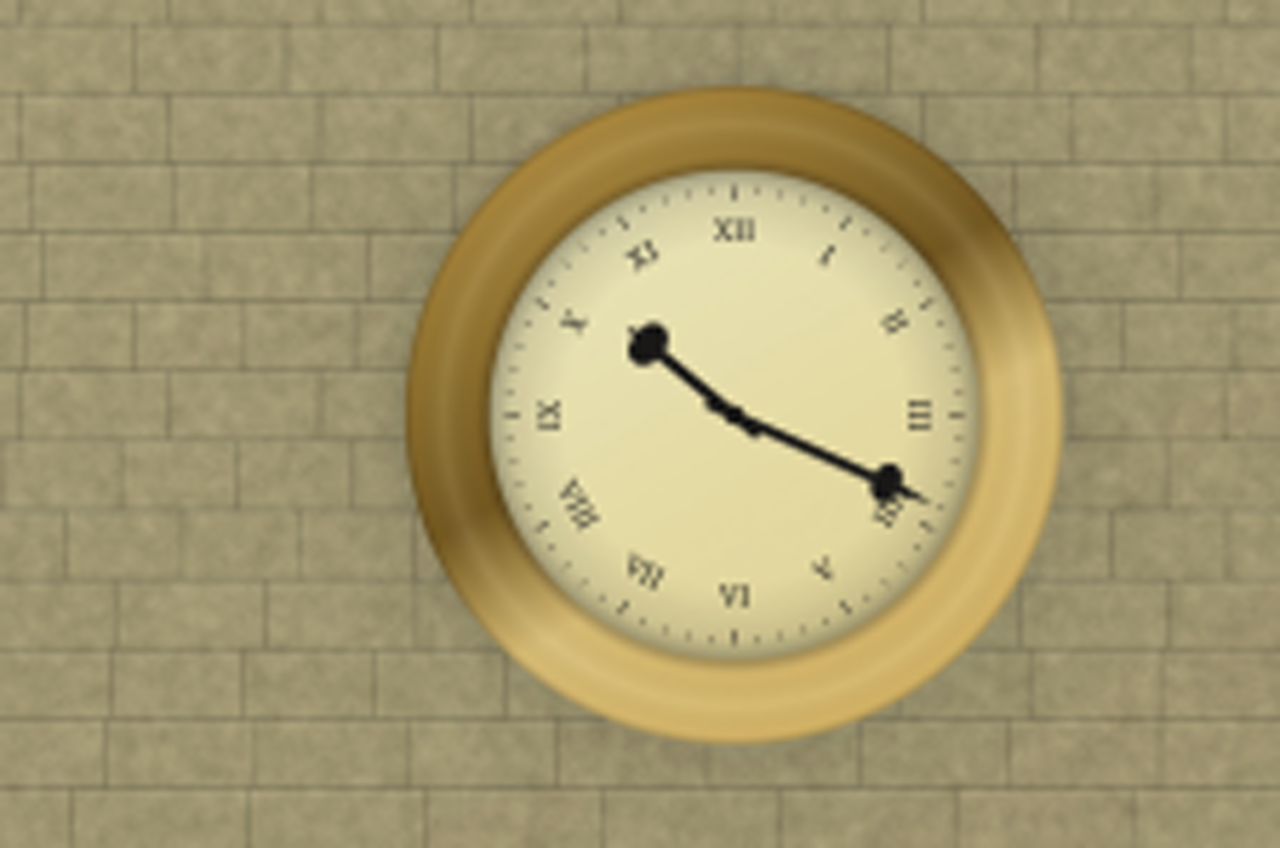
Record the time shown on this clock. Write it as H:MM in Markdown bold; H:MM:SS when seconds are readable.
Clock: **10:19**
